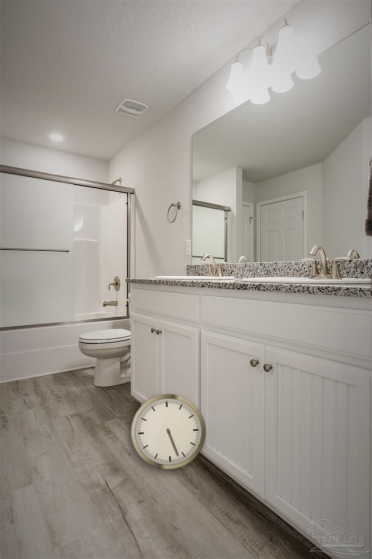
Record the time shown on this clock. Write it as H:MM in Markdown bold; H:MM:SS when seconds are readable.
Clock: **5:27**
